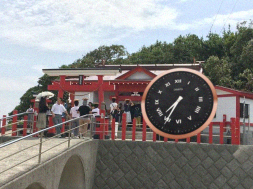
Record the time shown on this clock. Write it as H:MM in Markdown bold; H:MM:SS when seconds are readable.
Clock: **7:35**
